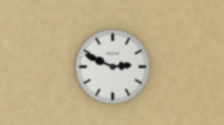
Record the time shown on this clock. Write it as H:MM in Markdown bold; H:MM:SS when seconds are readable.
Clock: **2:49**
